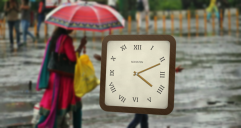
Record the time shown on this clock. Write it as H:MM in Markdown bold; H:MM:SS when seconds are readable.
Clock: **4:11**
